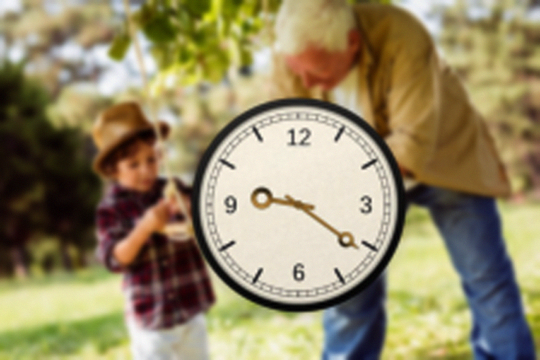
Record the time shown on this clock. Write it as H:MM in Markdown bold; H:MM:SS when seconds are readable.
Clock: **9:21**
